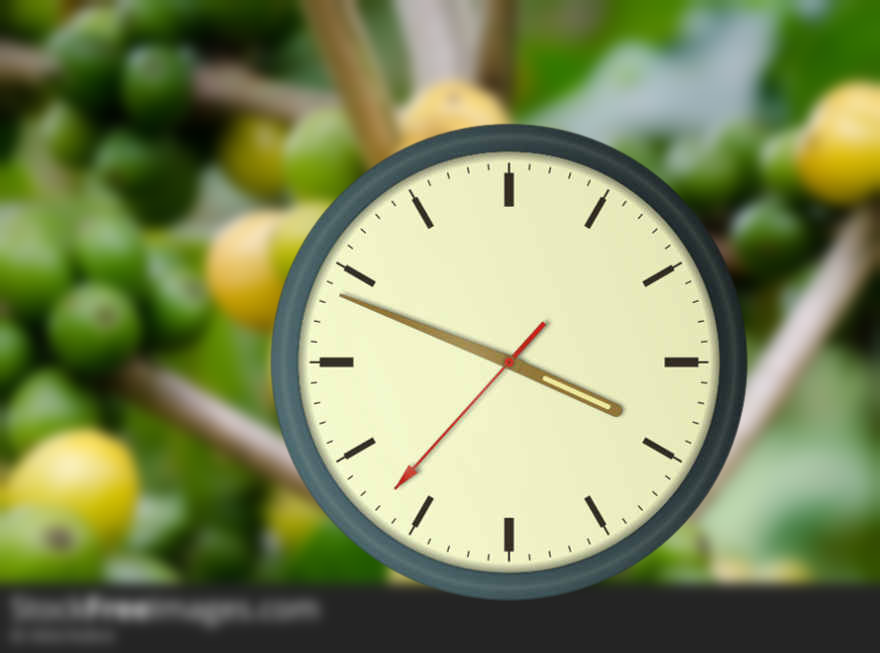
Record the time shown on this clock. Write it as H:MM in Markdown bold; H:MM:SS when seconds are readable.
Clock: **3:48:37**
